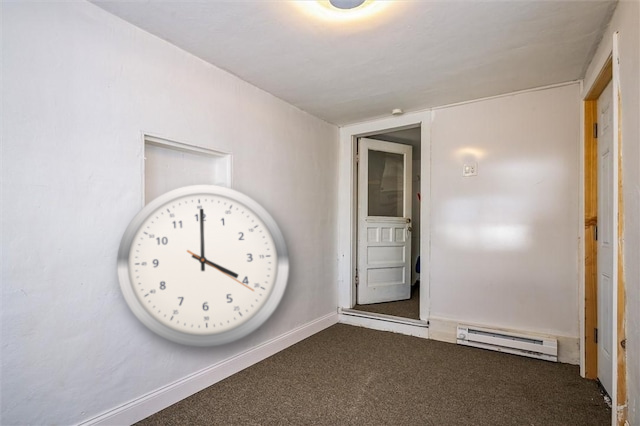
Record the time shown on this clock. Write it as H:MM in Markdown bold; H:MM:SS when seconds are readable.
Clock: **4:00:21**
